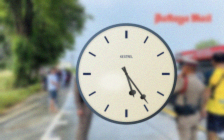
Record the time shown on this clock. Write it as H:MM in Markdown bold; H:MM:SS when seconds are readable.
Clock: **5:24**
